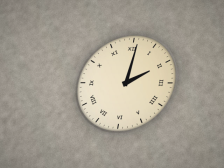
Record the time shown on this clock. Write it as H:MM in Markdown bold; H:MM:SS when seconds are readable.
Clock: **2:01**
